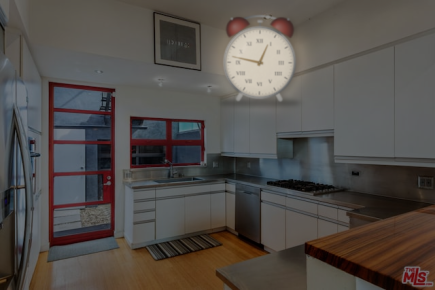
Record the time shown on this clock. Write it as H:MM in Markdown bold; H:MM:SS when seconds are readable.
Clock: **12:47**
